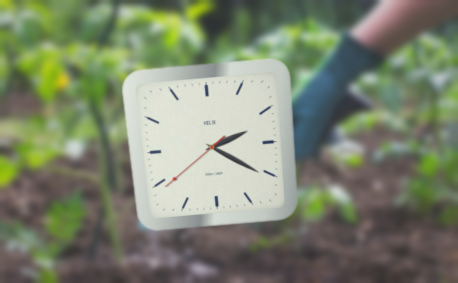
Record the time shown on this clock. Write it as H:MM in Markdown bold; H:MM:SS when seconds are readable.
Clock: **2:20:39**
